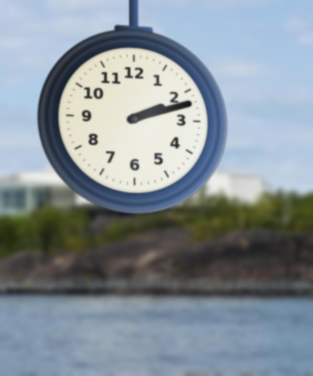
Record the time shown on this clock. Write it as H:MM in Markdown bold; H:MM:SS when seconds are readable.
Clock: **2:12**
